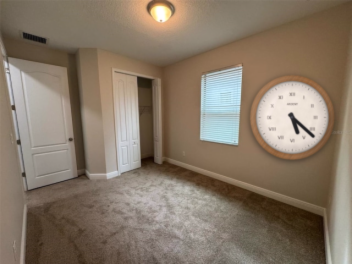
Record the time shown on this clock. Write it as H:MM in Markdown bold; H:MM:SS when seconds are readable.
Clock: **5:22**
